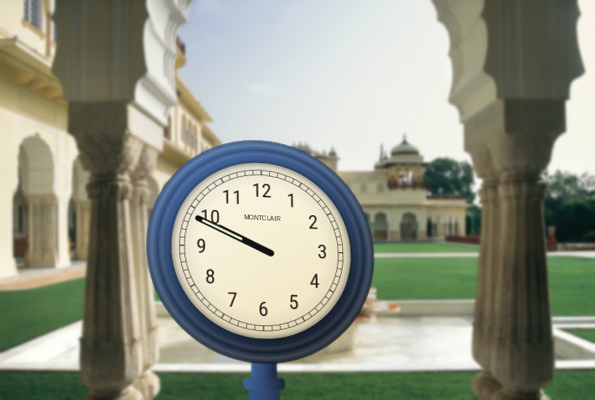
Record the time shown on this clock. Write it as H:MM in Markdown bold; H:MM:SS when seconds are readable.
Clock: **9:49**
